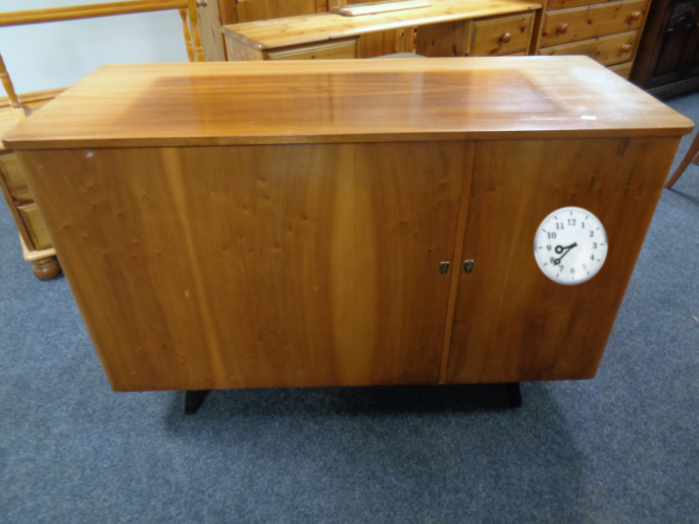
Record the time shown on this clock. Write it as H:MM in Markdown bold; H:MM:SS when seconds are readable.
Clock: **8:38**
